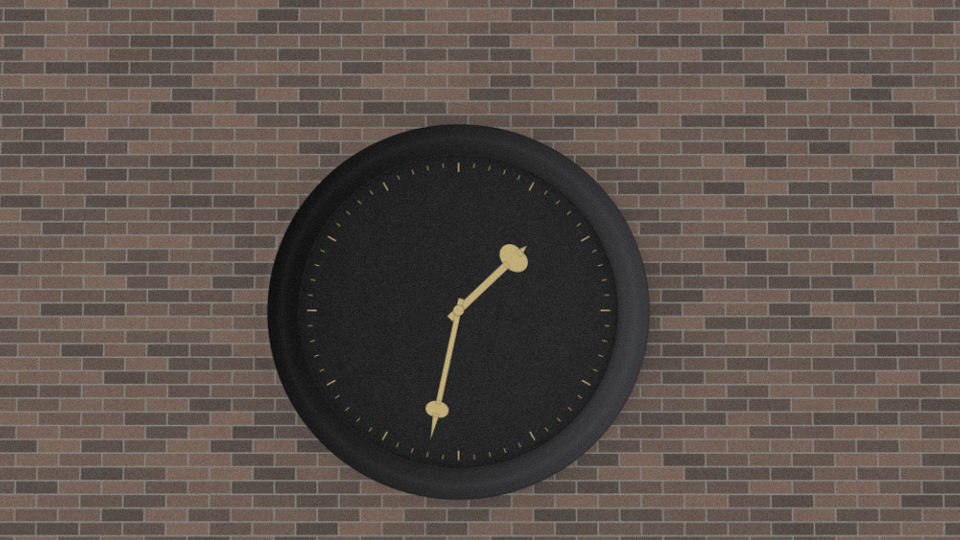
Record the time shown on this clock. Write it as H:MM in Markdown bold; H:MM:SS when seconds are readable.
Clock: **1:32**
